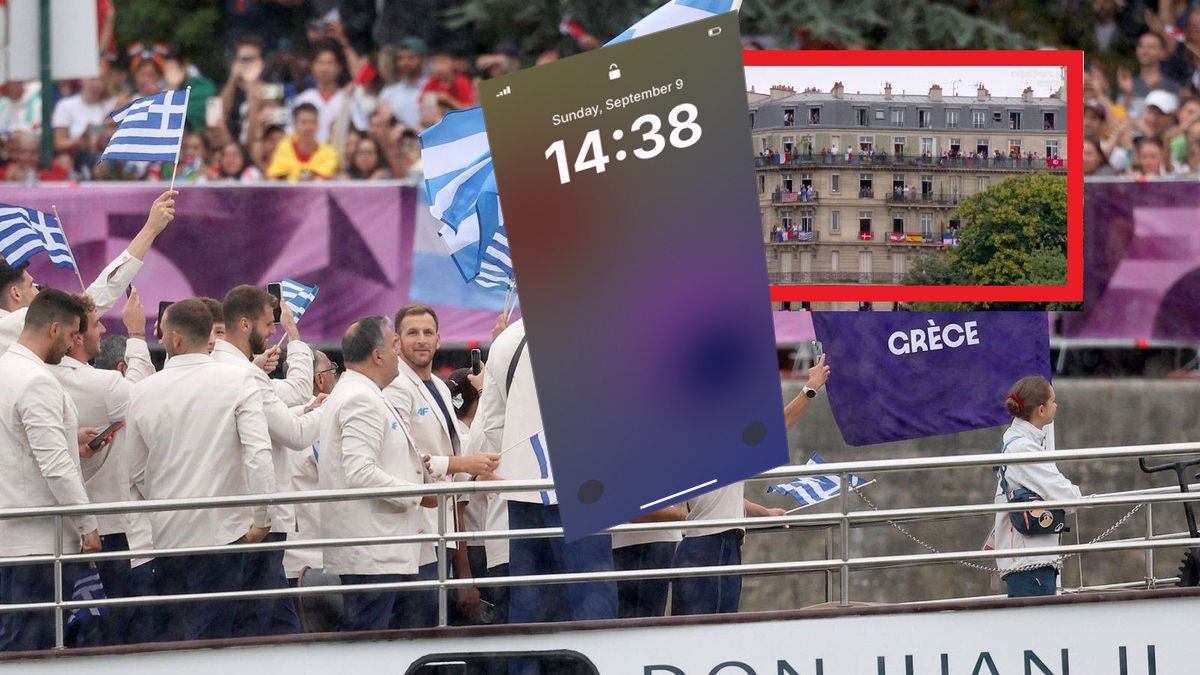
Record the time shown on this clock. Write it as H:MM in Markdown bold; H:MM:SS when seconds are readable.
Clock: **14:38**
